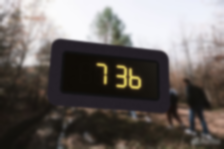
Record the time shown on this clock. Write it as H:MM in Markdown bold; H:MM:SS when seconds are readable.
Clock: **7:36**
